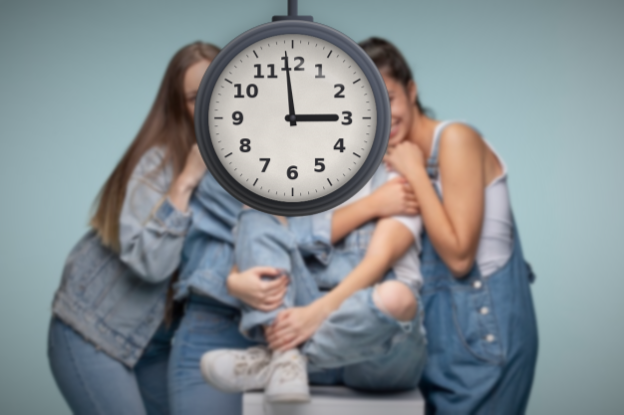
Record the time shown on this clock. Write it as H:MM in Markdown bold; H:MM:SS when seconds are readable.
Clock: **2:59**
